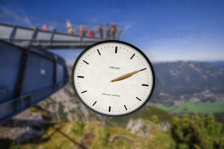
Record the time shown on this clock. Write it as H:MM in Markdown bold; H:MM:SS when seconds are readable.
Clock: **2:10**
